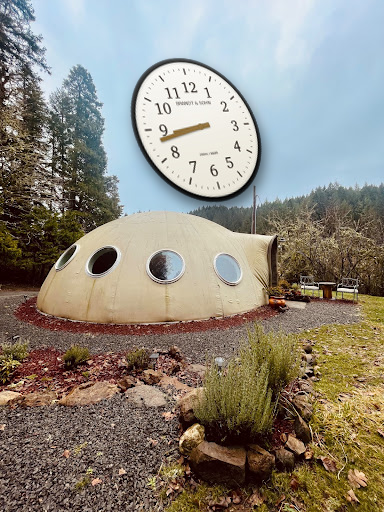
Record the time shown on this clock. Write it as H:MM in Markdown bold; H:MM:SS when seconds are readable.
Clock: **8:43**
